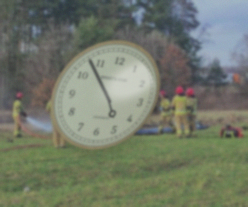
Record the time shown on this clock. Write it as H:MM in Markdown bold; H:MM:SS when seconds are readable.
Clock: **4:53**
